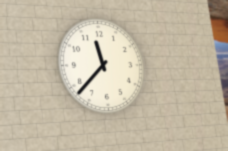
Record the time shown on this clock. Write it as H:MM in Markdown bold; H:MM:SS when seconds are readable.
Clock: **11:38**
